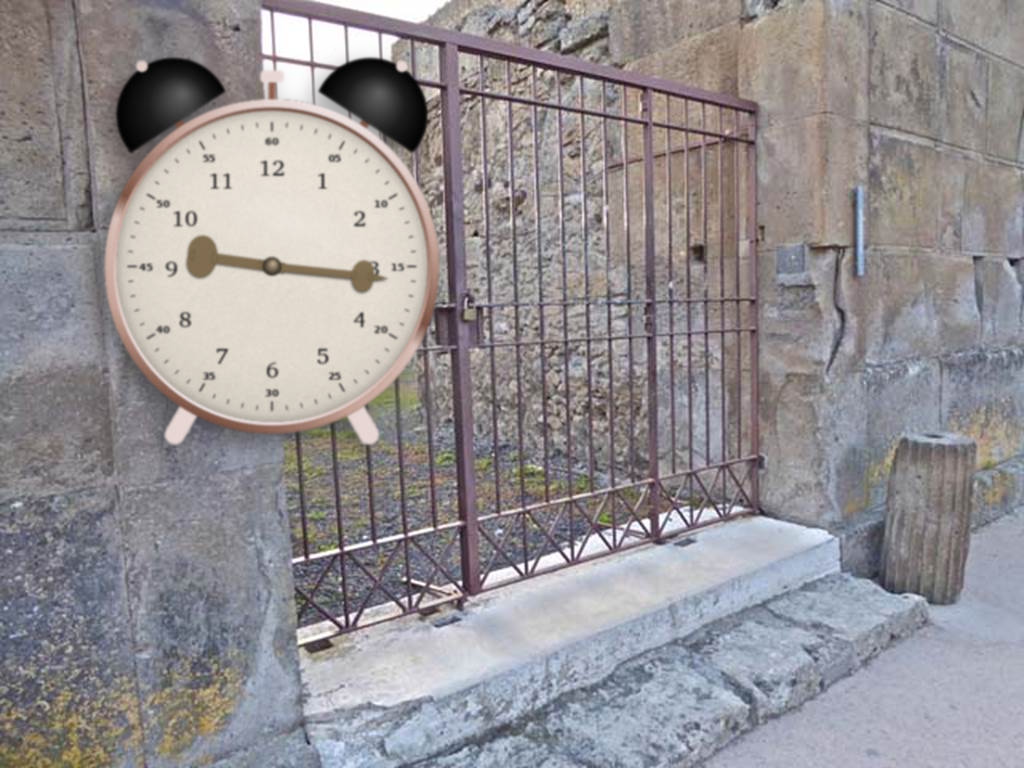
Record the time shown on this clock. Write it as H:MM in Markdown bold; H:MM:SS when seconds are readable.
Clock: **9:16**
